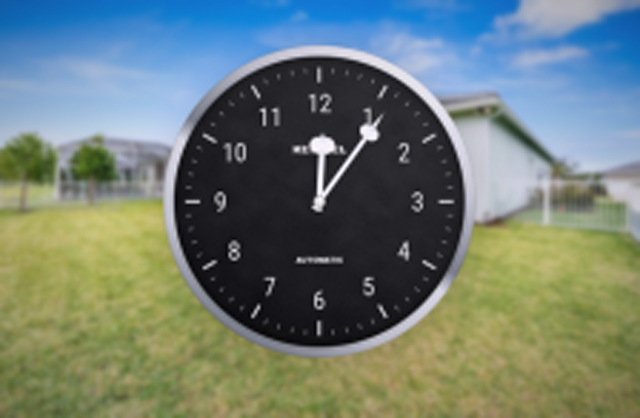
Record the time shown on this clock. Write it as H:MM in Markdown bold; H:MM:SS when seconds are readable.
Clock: **12:06**
